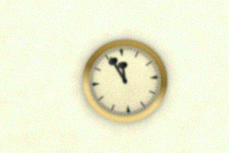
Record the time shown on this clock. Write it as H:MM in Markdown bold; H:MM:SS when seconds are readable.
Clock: **11:56**
